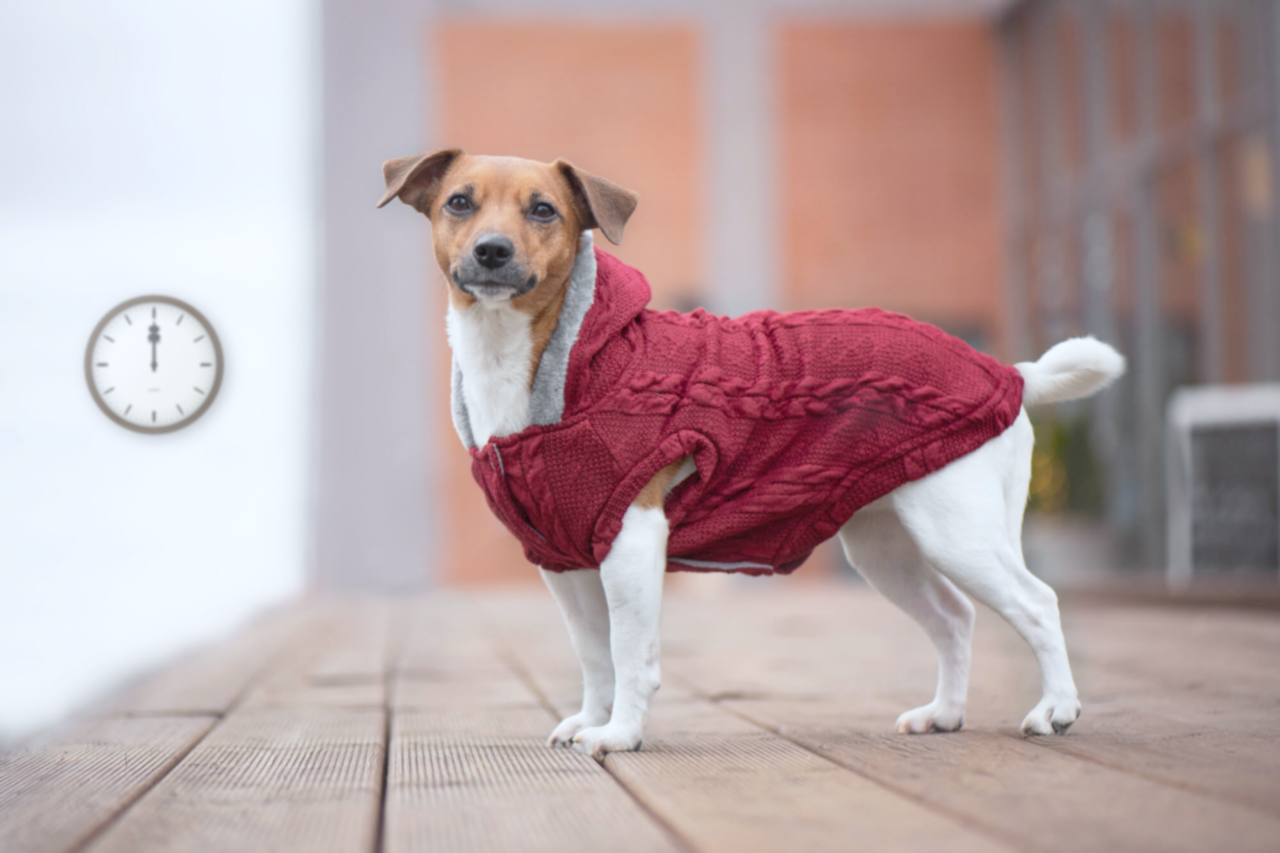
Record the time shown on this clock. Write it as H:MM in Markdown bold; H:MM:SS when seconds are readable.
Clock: **12:00**
